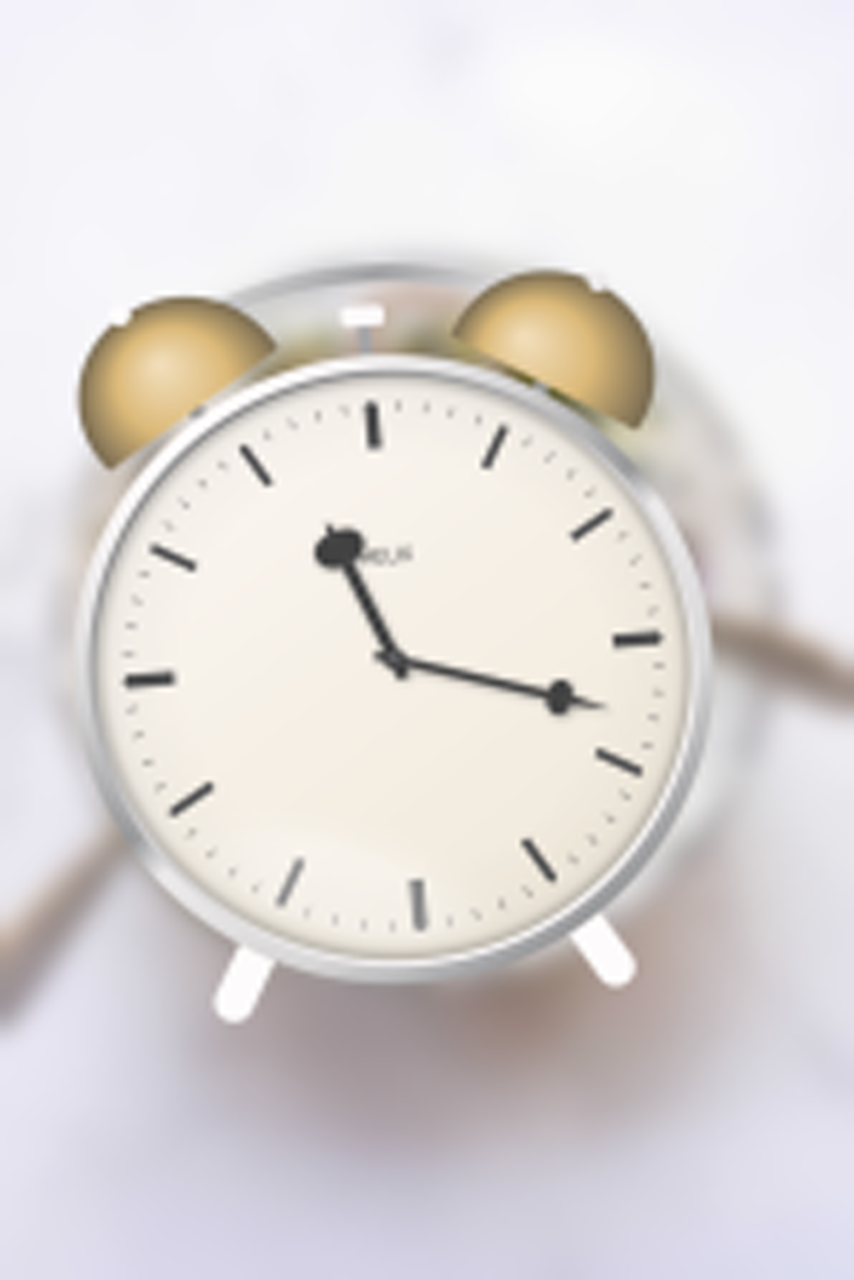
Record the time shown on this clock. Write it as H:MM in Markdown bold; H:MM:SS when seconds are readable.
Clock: **11:18**
